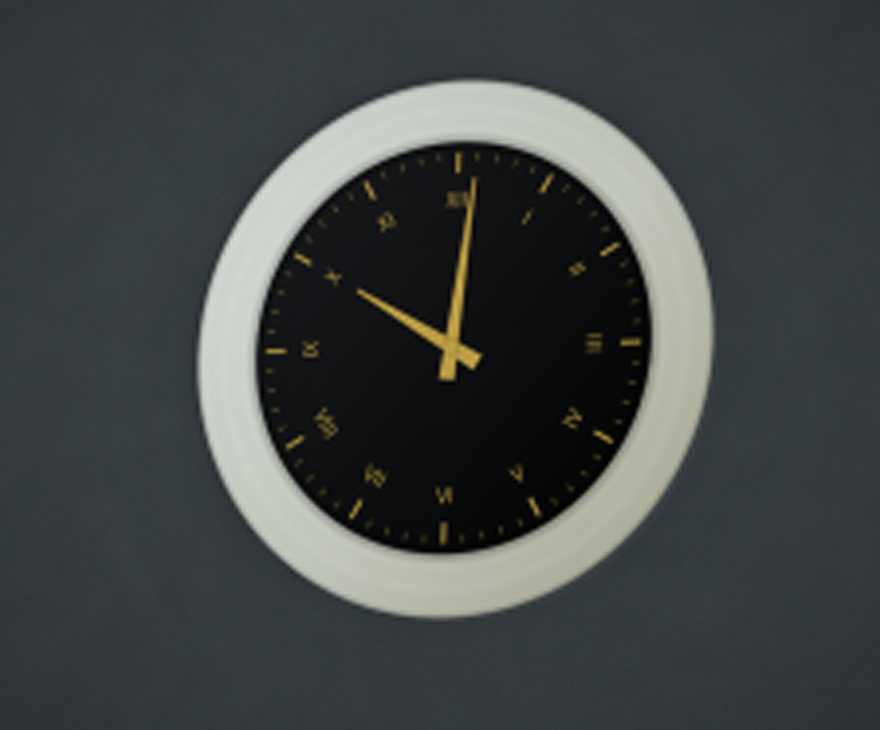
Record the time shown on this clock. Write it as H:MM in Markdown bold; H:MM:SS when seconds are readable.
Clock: **10:01**
